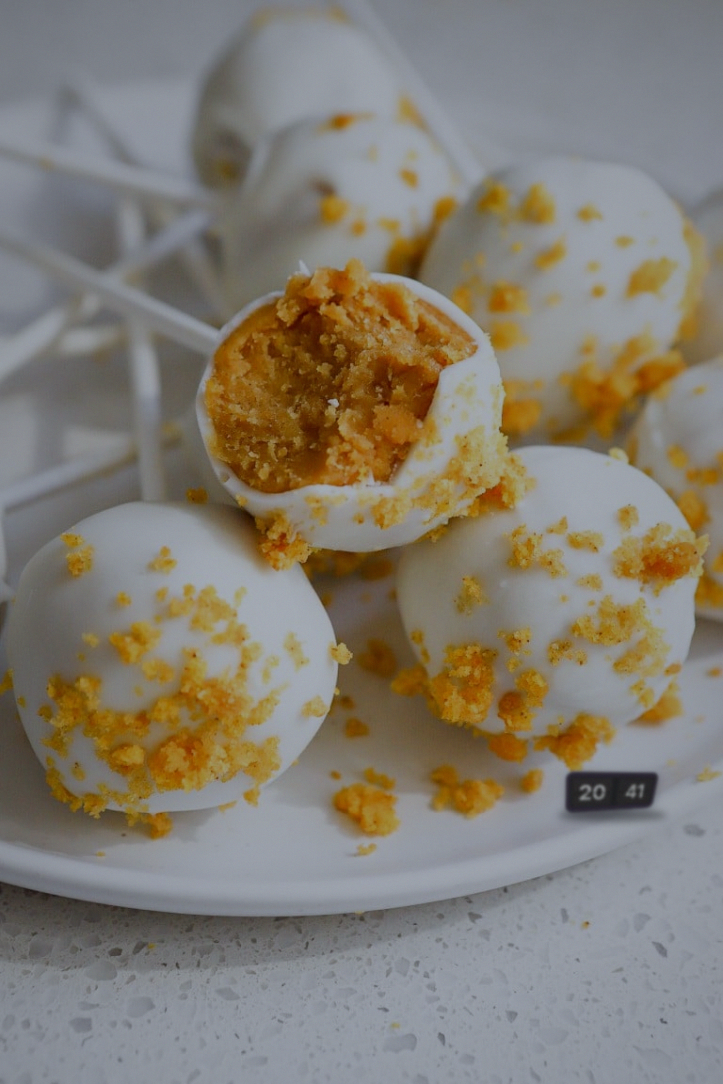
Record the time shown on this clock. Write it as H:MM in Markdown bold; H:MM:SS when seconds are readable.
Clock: **20:41**
